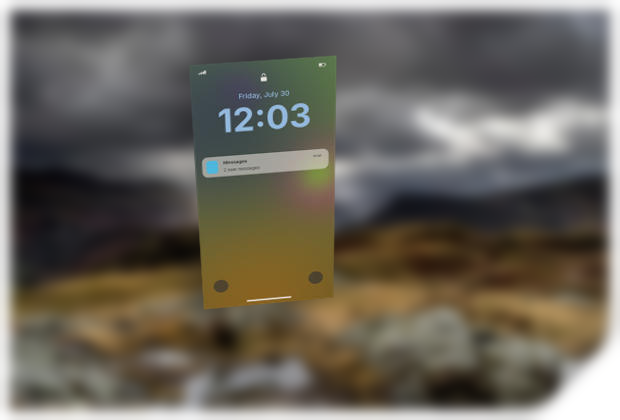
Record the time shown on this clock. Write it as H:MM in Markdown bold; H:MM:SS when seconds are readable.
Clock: **12:03**
